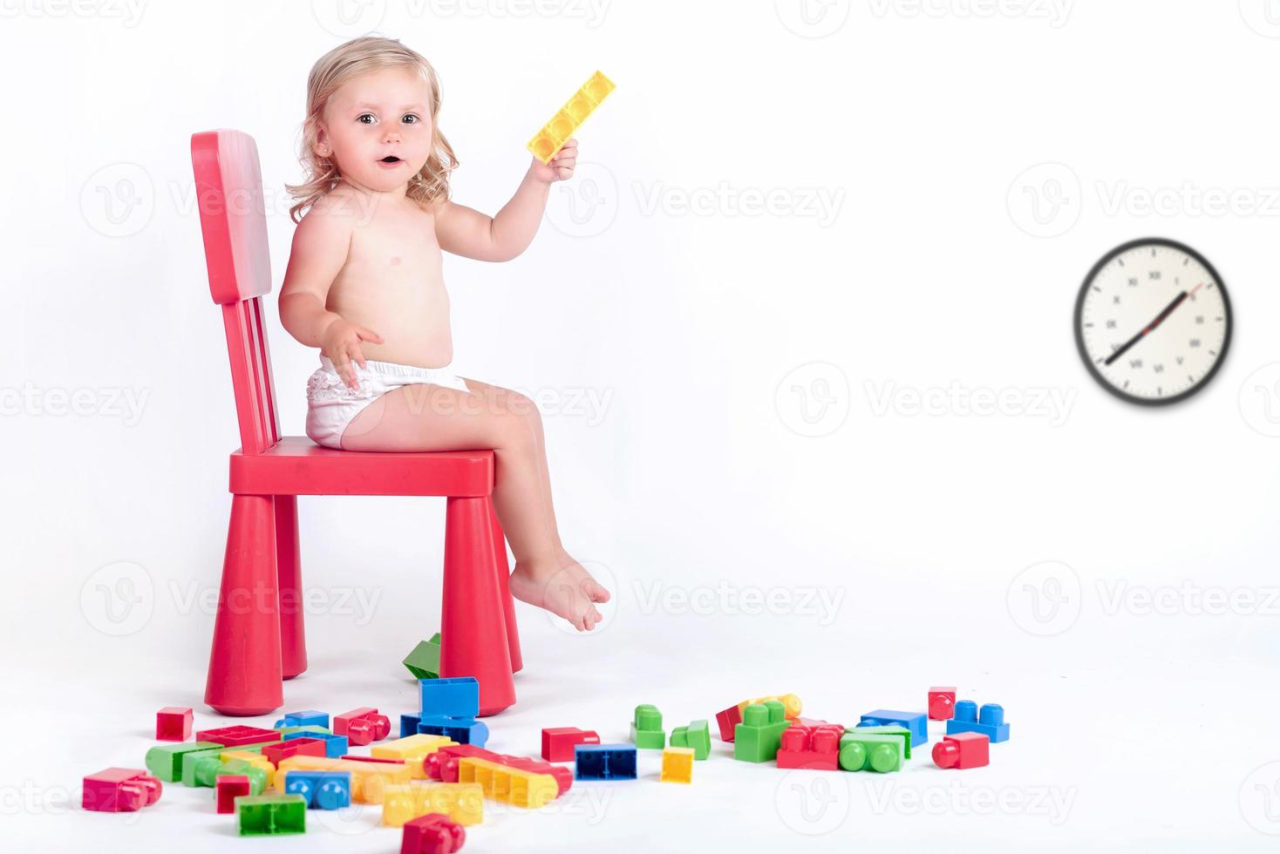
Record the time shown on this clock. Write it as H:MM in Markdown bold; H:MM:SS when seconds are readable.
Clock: **1:39:09**
